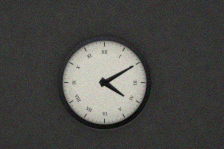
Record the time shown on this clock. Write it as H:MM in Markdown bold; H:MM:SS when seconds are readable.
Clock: **4:10**
